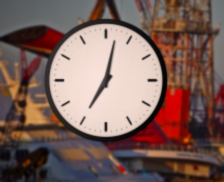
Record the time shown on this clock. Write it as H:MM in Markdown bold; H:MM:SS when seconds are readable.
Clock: **7:02**
